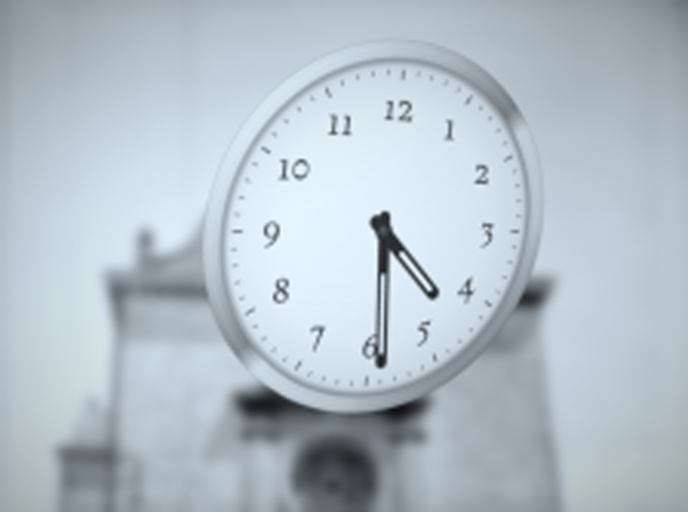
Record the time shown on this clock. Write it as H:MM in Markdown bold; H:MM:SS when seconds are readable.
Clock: **4:29**
